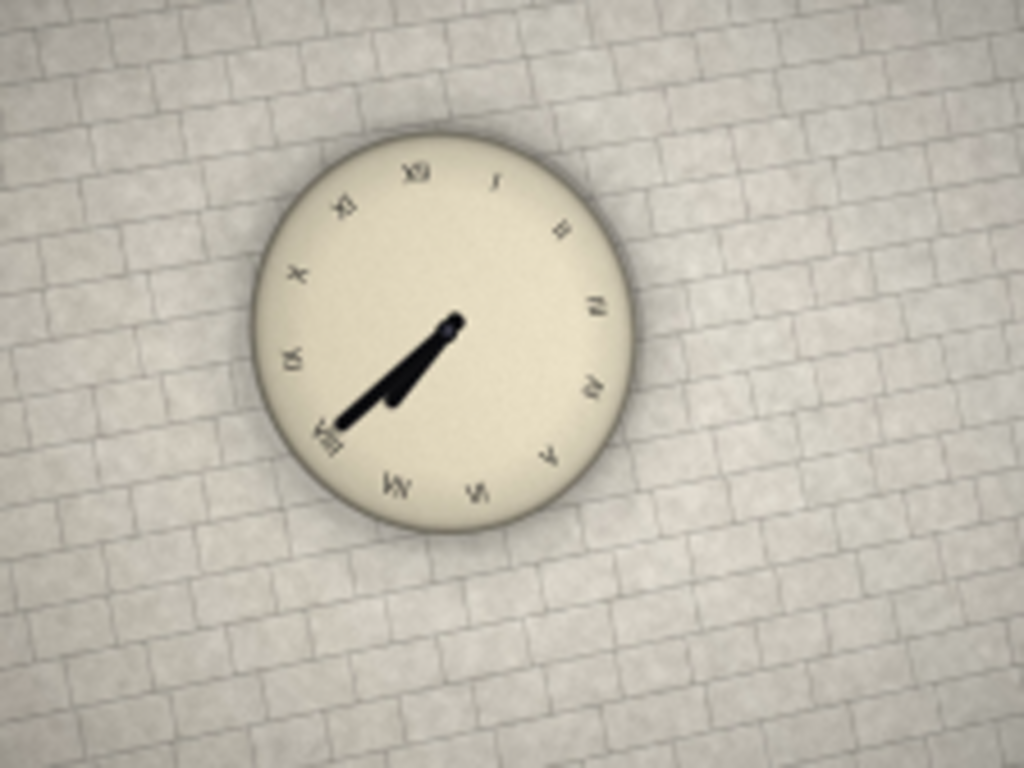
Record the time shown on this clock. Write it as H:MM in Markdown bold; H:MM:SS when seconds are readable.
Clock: **7:40**
